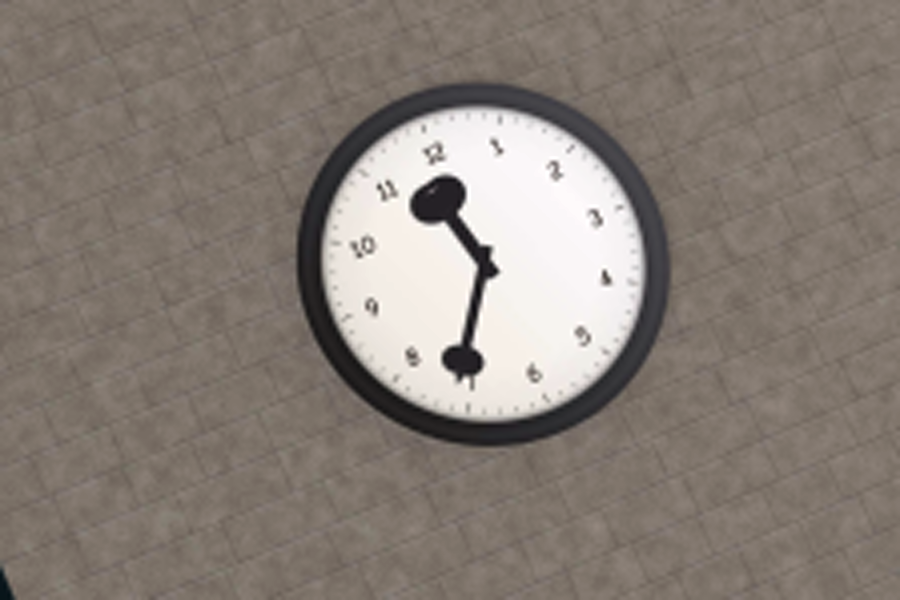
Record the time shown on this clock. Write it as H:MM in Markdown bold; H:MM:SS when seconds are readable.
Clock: **11:36**
